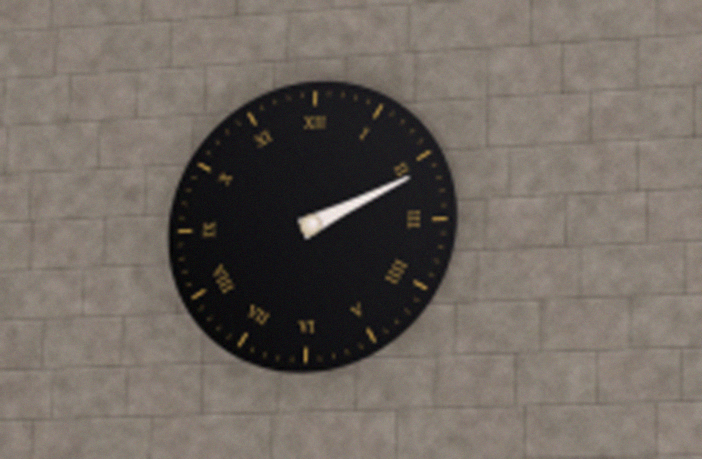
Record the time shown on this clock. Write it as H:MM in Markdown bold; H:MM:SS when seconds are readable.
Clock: **2:11**
